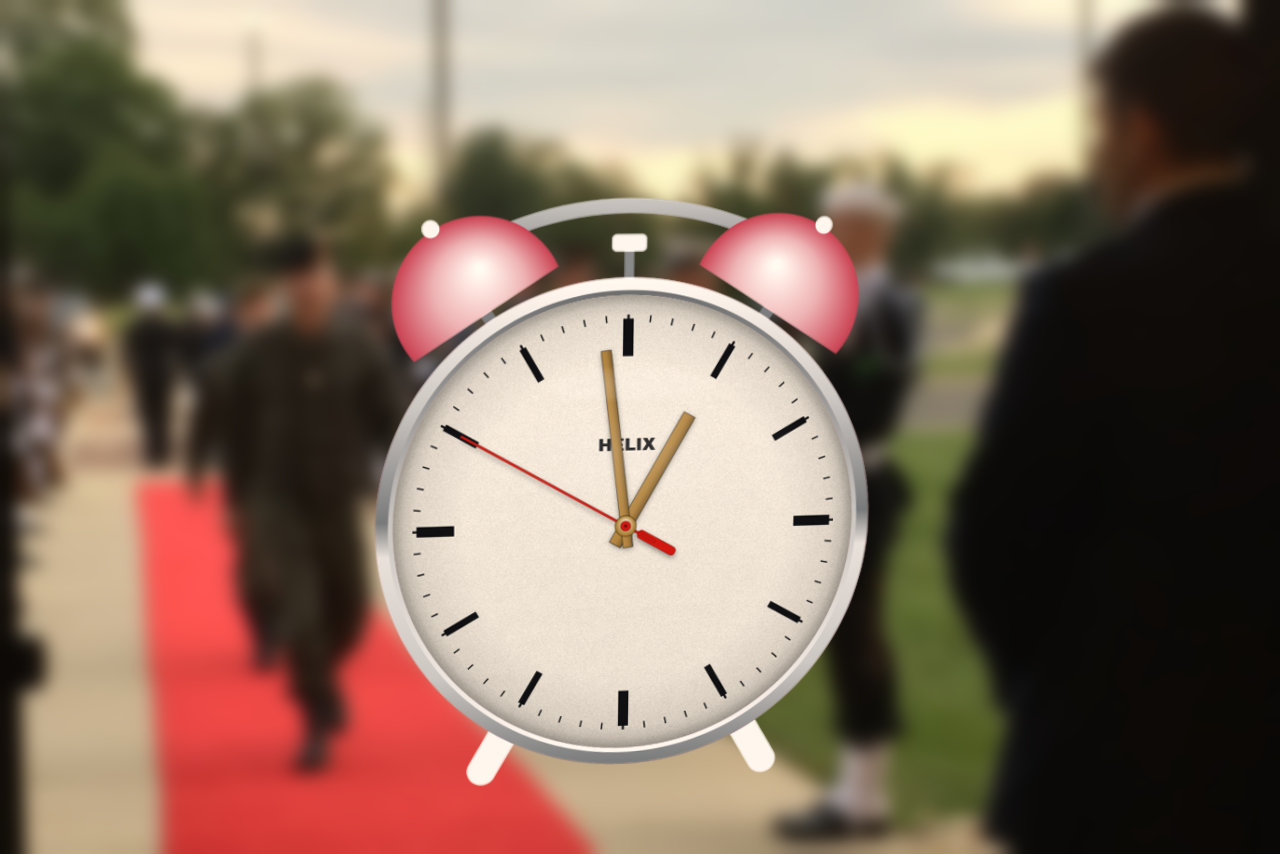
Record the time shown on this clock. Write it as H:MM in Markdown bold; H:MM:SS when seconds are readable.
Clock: **12:58:50**
